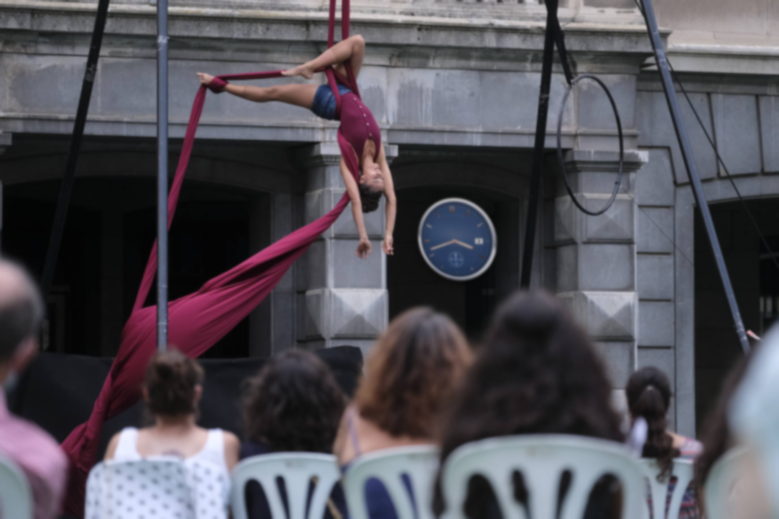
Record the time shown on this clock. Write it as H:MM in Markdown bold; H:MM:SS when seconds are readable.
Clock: **3:42**
